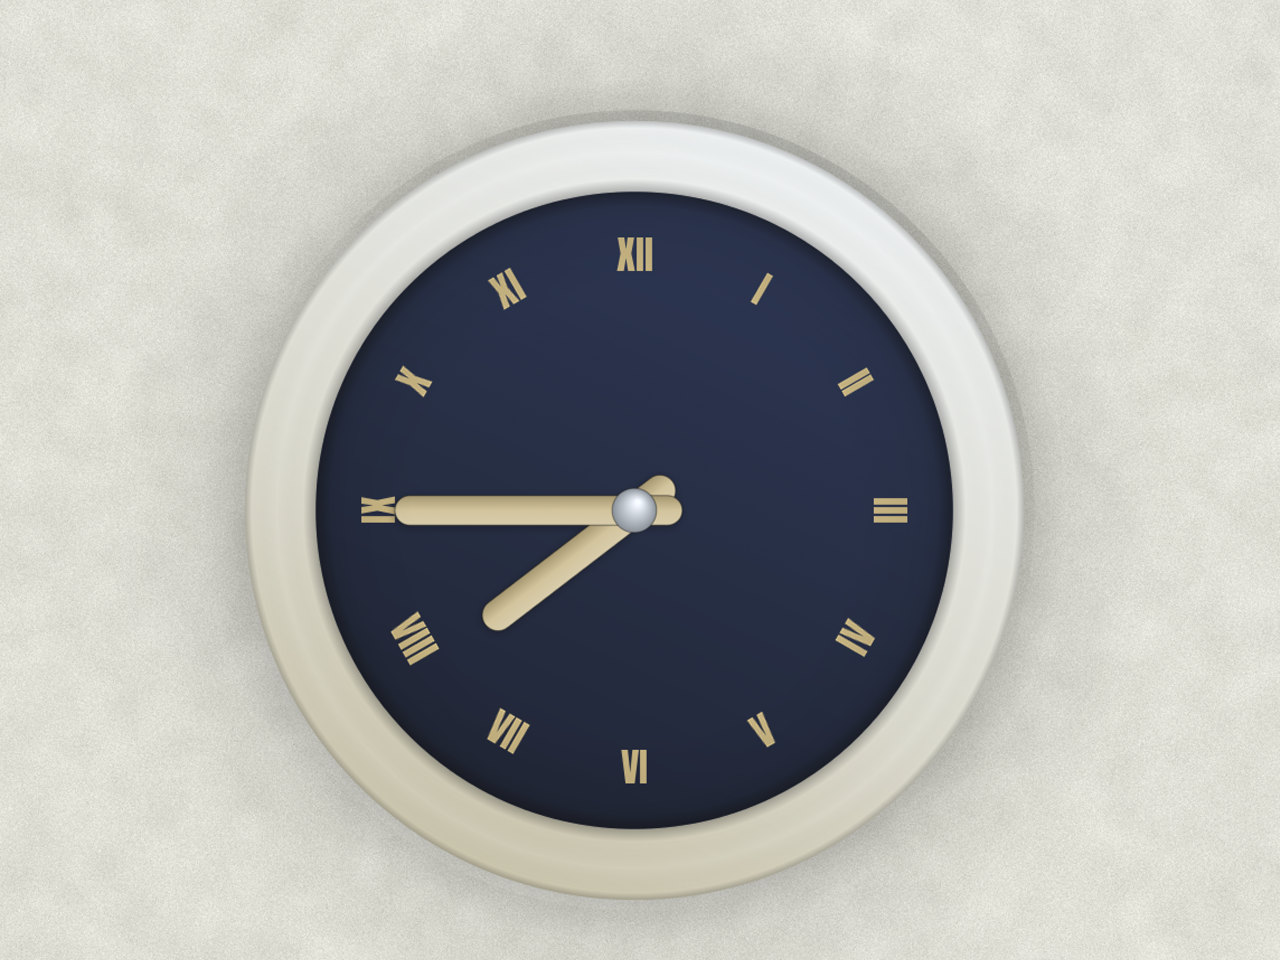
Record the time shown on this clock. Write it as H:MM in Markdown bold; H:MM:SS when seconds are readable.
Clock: **7:45**
